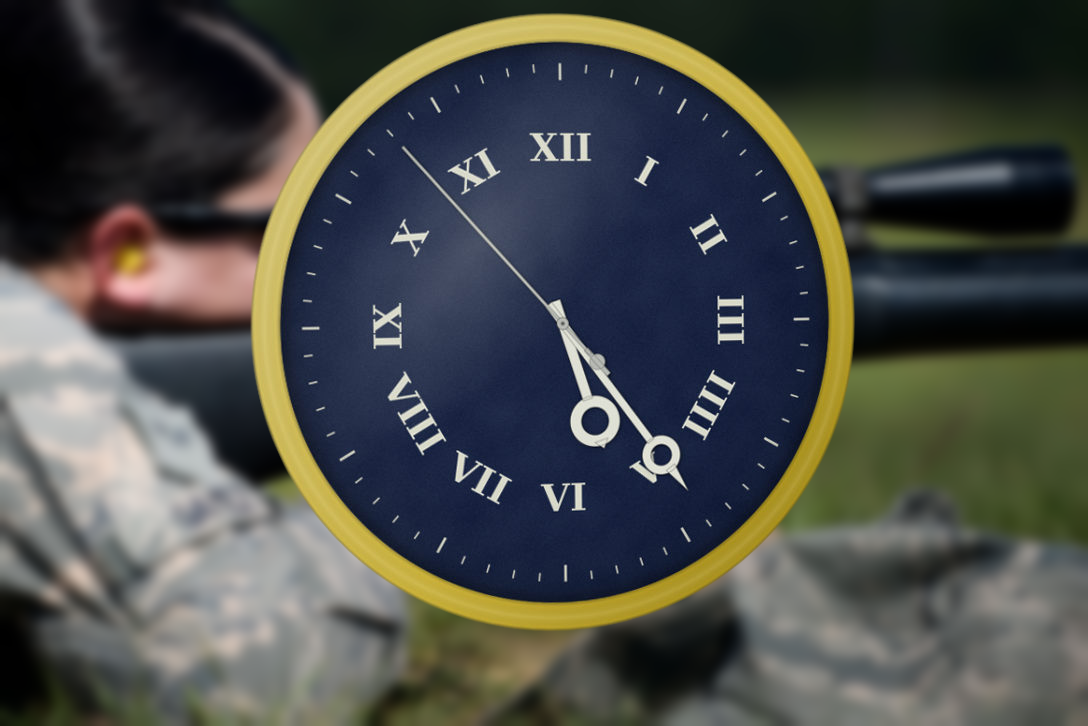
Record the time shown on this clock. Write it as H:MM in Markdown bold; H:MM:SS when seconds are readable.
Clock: **5:23:53**
